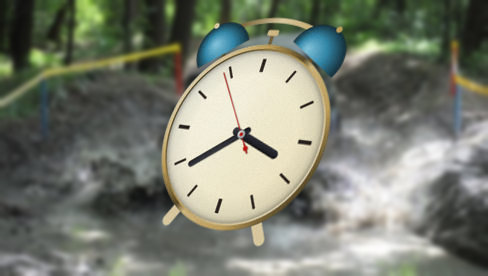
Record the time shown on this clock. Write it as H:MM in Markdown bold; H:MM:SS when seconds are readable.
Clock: **3:38:54**
